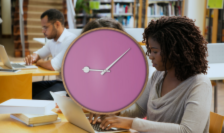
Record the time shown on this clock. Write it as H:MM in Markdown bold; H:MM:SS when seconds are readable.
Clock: **9:08**
